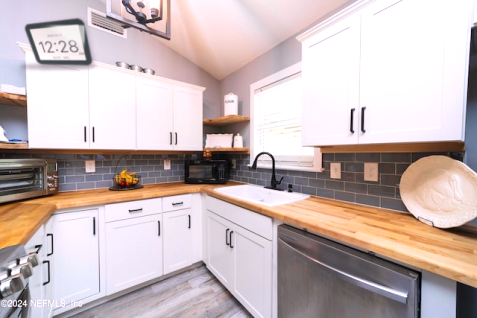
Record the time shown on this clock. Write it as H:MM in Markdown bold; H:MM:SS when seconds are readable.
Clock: **12:28**
